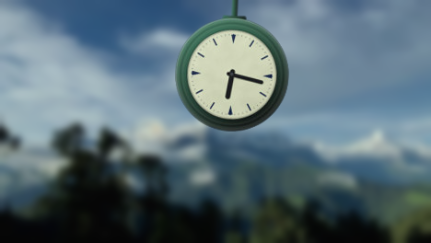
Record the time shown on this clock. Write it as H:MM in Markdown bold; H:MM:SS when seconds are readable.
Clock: **6:17**
